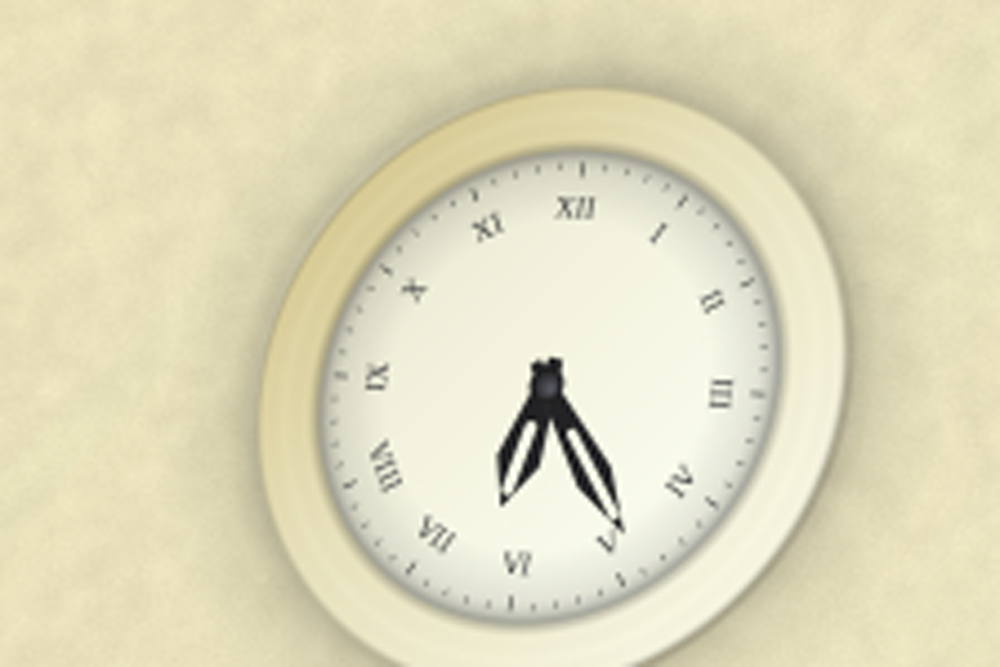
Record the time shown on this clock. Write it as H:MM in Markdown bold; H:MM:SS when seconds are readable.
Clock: **6:24**
